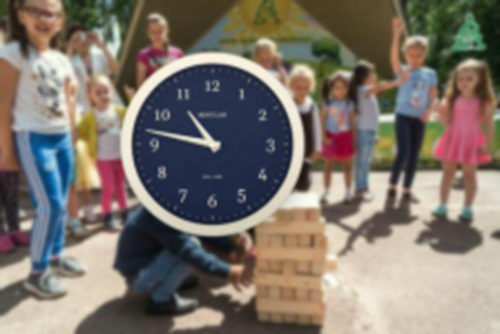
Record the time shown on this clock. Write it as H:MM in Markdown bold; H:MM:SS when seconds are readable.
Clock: **10:47**
